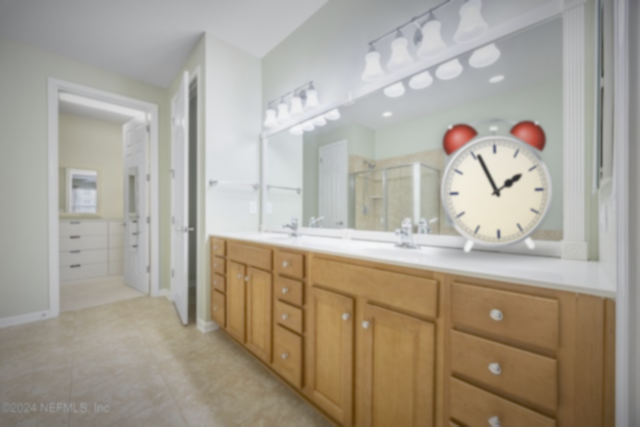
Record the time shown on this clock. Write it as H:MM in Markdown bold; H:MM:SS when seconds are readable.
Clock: **1:56**
